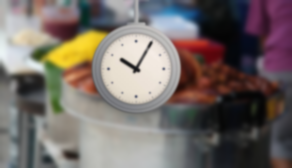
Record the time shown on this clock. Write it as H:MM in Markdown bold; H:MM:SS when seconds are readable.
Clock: **10:05**
